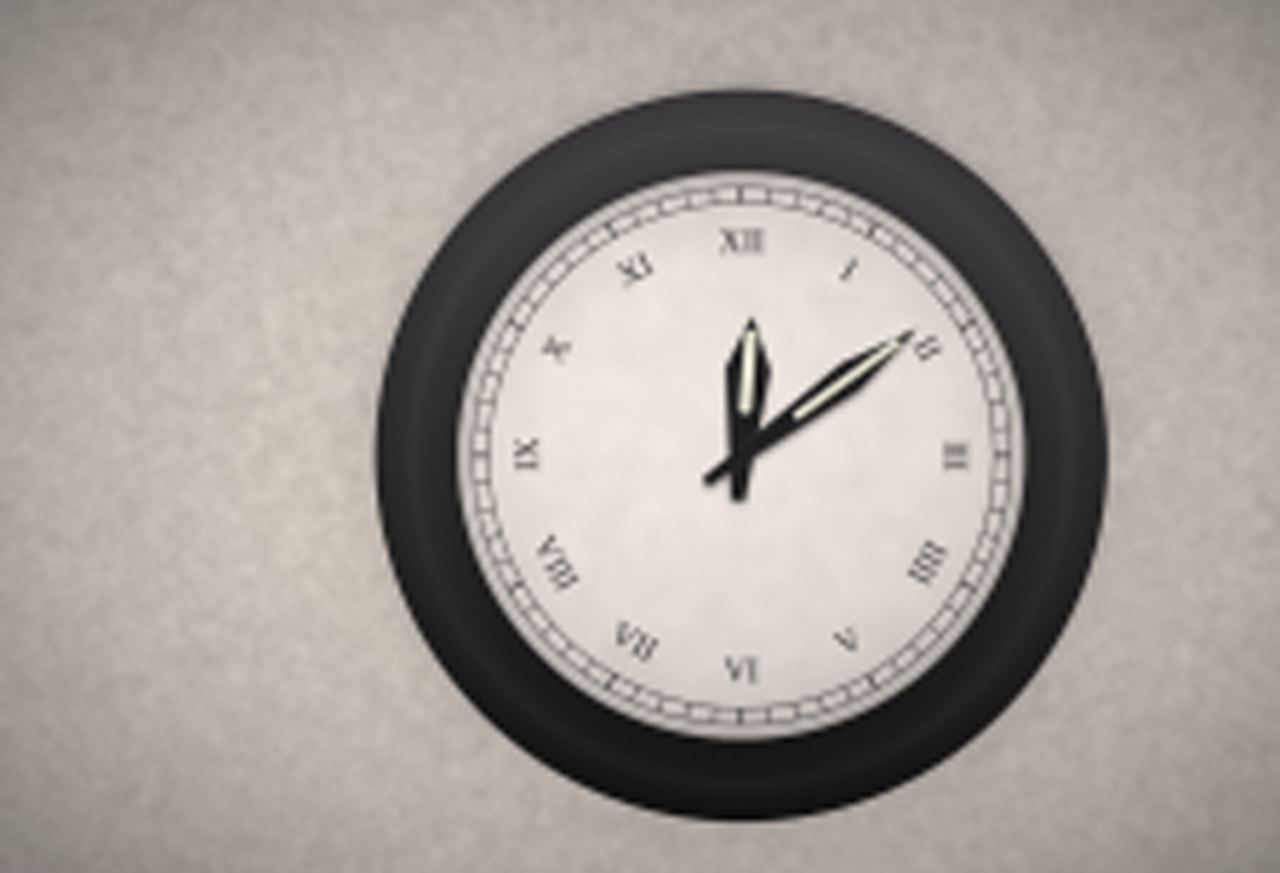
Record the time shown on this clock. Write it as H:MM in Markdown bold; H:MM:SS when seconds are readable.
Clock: **12:09**
